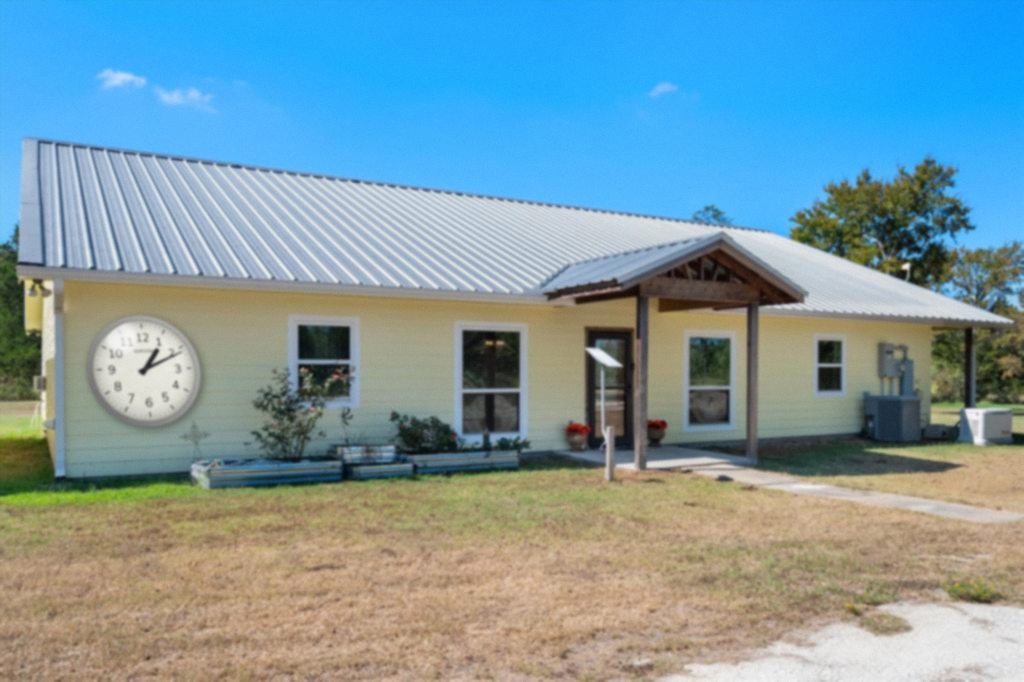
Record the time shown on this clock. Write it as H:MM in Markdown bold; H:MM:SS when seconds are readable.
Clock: **1:11**
